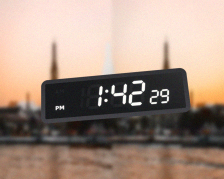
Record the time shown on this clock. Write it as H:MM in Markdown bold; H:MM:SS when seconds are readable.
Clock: **1:42:29**
